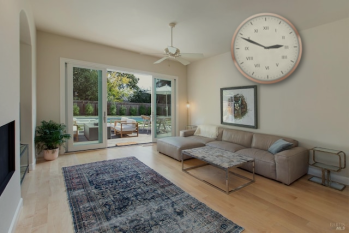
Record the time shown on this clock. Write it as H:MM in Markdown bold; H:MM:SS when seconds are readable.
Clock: **2:49**
